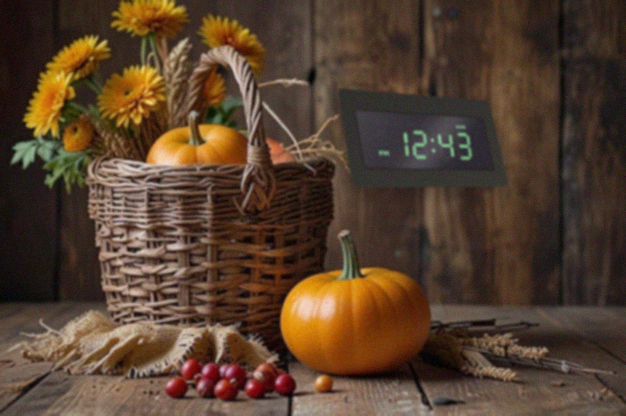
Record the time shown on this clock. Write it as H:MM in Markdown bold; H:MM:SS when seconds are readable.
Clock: **12:43**
